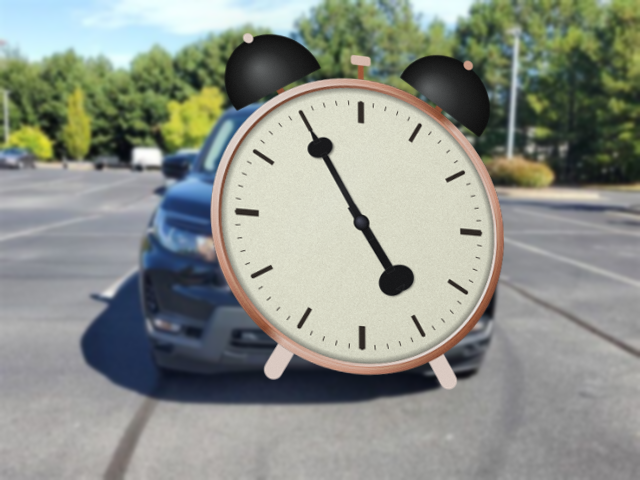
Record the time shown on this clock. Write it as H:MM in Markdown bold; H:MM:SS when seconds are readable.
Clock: **4:55**
